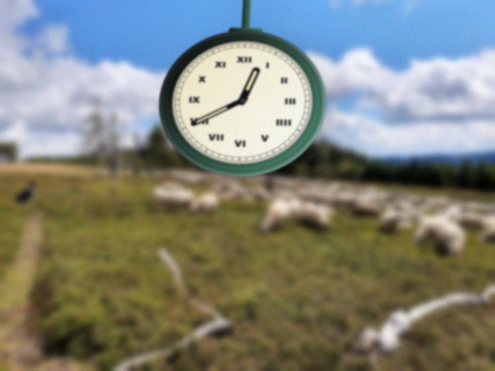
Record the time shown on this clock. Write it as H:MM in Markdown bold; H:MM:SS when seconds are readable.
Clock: **12:40**
